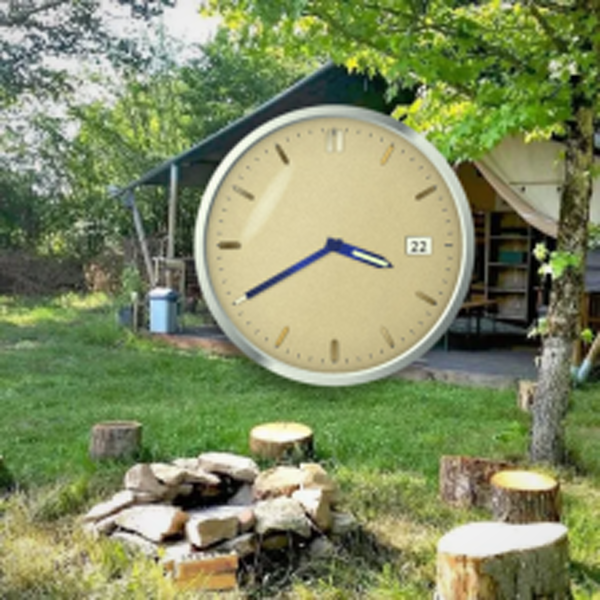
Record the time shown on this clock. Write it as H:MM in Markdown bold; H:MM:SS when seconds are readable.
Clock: **3:40**
